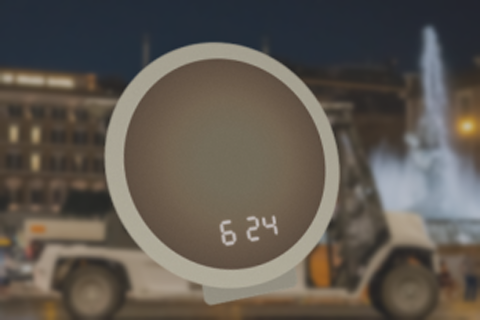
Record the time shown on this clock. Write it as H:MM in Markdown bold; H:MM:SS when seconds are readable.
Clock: **6:24**
